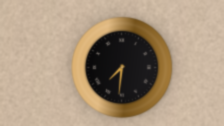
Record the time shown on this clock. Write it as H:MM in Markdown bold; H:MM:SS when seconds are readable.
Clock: **7:31**
